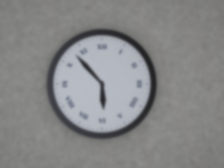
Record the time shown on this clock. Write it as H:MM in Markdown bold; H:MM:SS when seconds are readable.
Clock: **5:53**
